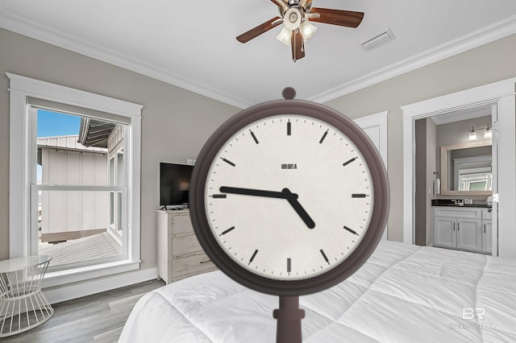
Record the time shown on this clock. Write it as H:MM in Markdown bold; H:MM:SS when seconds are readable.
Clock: **4:46**
